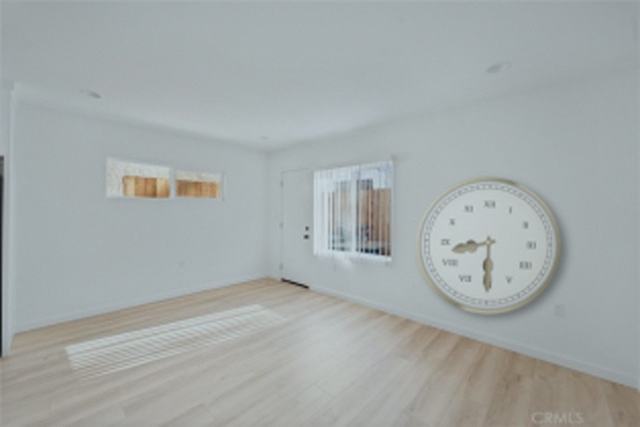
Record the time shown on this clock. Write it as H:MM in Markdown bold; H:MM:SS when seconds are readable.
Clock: **8:30**
